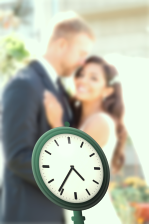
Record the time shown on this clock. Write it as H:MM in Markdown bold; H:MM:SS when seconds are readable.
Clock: **4:36**
